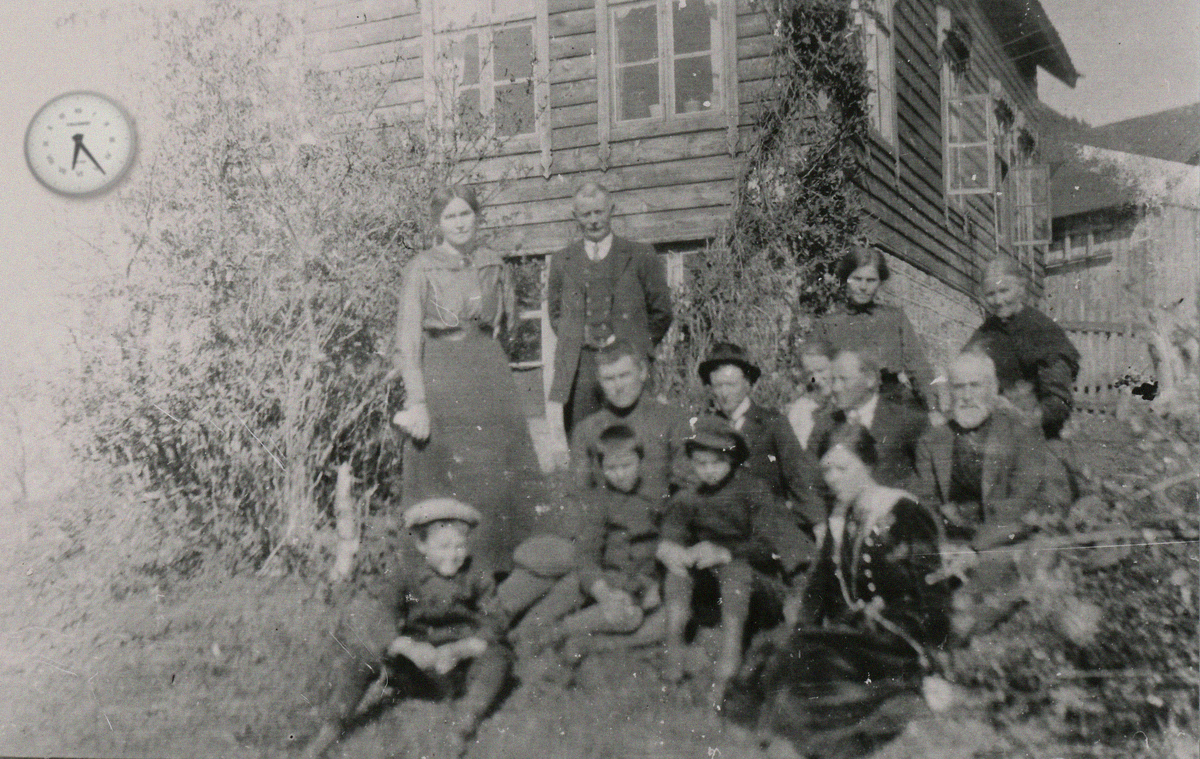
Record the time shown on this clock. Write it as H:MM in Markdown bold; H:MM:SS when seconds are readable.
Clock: **6:24**
